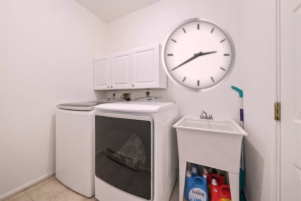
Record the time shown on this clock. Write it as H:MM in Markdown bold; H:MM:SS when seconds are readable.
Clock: **2:40**
